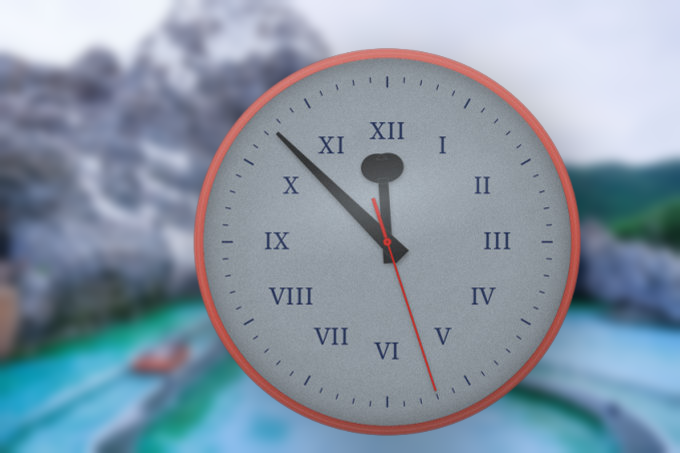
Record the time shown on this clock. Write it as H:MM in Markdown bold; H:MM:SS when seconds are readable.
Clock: **11:52:27**
